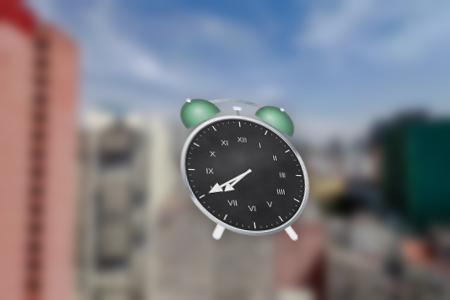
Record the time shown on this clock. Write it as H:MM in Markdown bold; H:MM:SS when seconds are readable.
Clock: **7:40**
